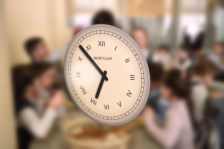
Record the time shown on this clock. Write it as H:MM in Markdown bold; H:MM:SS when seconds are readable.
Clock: **6:53**
